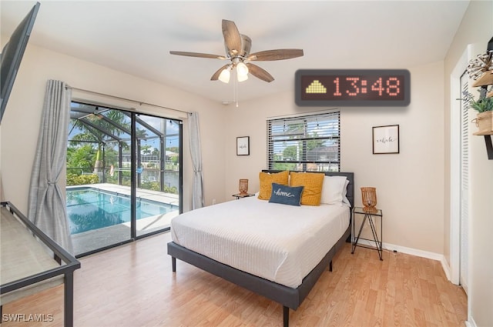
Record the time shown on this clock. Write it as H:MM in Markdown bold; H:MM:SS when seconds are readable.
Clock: **13:48**
